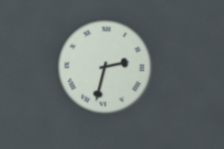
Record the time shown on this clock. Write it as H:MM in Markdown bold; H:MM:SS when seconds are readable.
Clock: **2:32**
